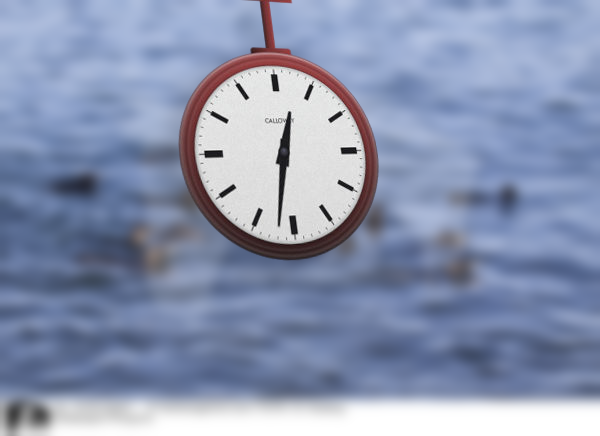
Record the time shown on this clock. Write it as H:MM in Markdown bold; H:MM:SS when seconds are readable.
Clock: **12:32**
